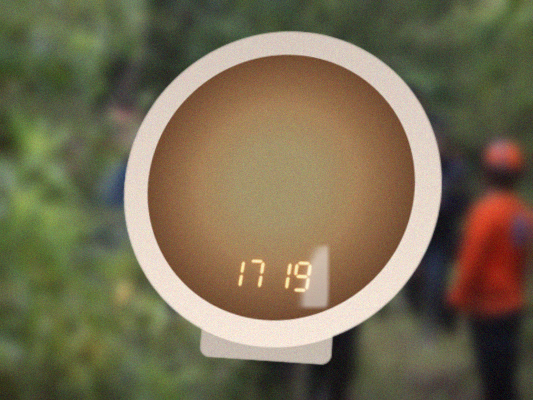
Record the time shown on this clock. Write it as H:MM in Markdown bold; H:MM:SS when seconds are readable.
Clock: **17:19**
